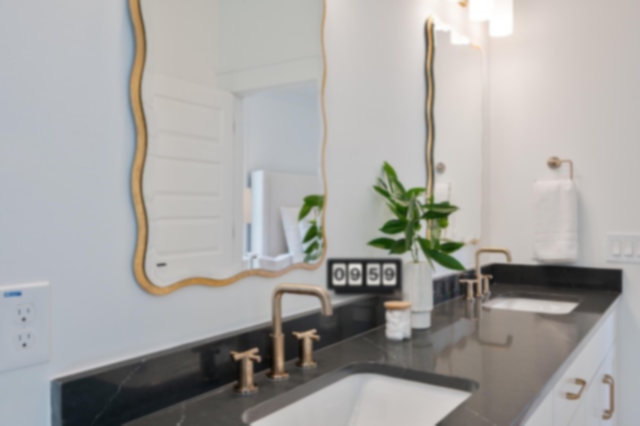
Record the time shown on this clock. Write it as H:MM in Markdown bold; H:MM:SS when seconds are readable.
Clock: **9:59**
